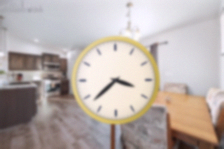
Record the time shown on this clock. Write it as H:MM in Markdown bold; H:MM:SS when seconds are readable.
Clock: **3:38**
